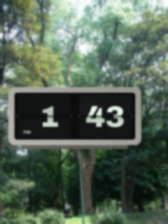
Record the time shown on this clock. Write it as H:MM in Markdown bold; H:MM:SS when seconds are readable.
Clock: **1:43**
